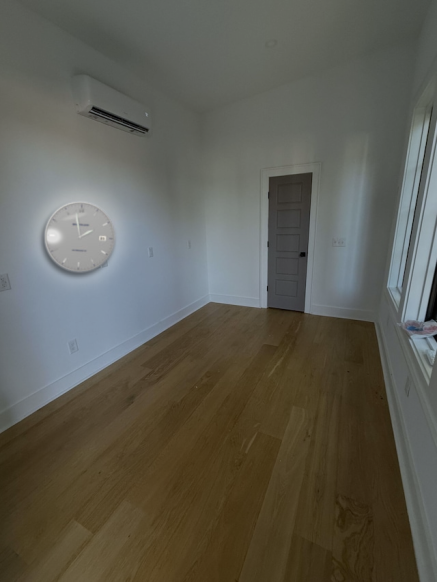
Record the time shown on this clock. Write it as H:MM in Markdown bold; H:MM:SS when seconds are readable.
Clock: **1:58**
